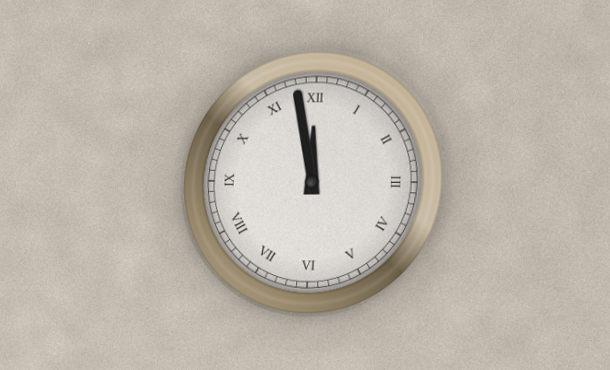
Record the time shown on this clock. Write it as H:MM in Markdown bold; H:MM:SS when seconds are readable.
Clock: **11:58**
